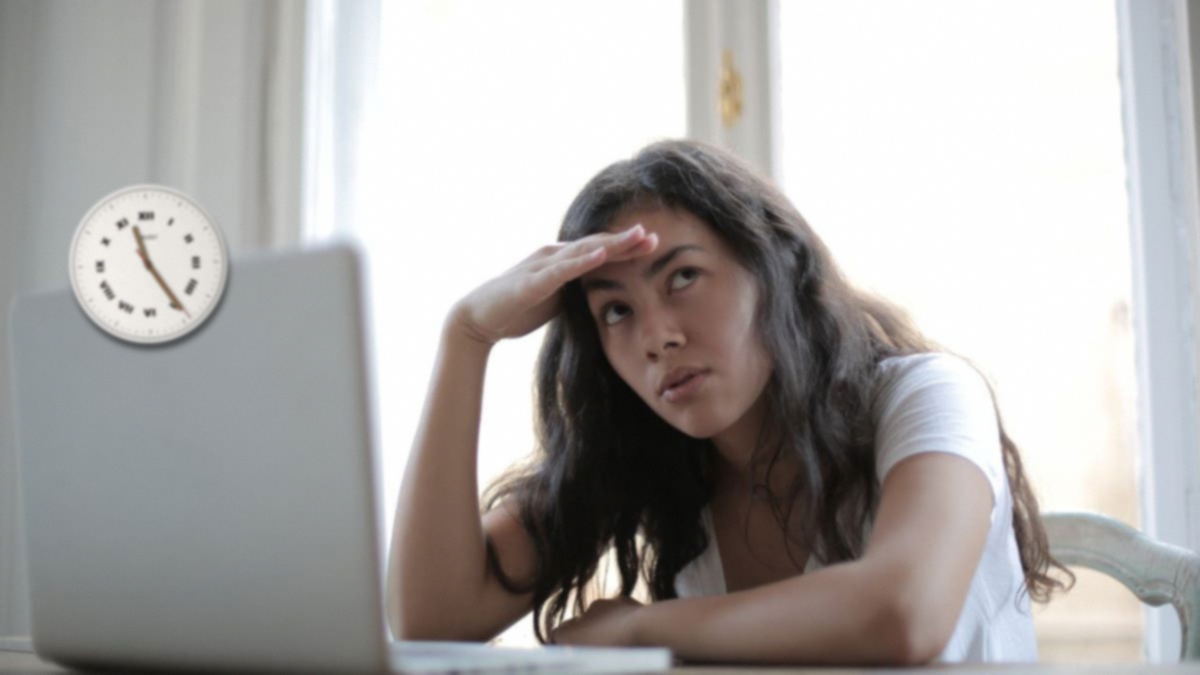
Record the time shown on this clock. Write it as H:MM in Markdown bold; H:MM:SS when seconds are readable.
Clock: **11:24:24**
